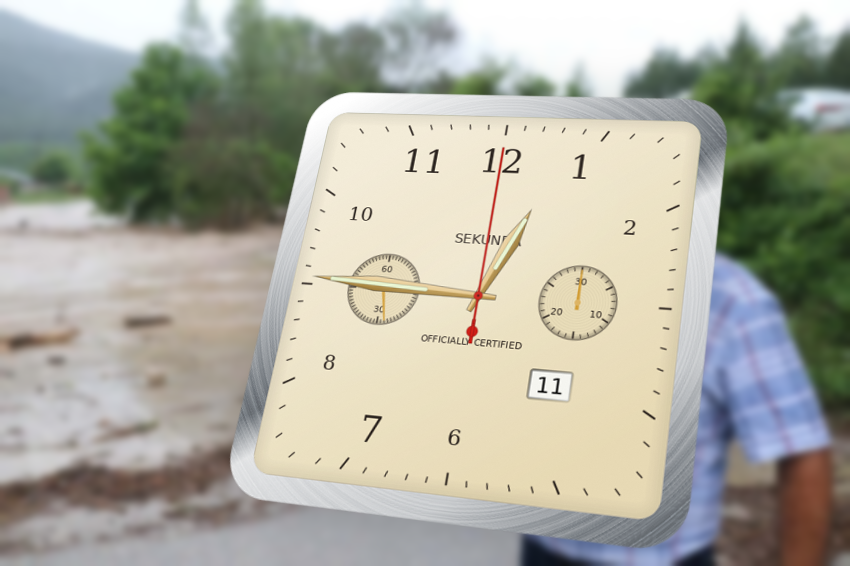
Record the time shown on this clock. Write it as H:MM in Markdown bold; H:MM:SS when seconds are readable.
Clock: **12:45:28**
